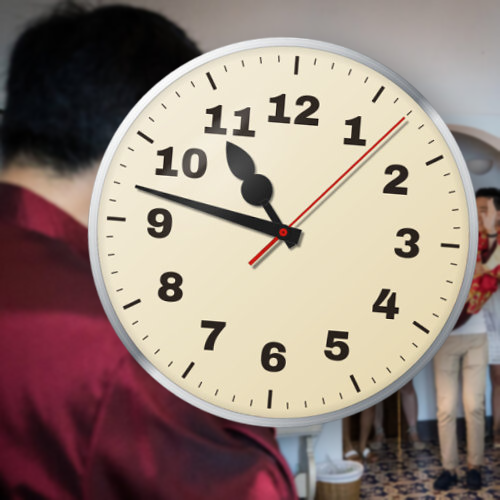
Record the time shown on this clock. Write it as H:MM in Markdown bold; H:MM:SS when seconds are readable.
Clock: **10:47:07**
